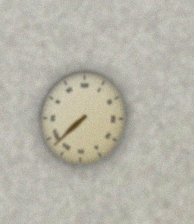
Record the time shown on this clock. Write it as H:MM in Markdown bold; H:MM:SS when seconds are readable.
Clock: **7:38**
